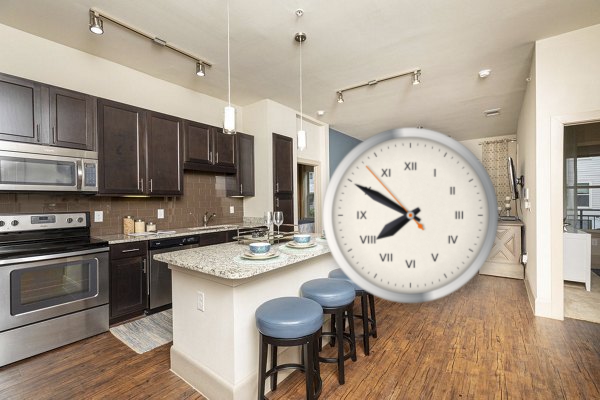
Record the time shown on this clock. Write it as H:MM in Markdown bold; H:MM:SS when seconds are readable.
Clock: **7:49:53**
